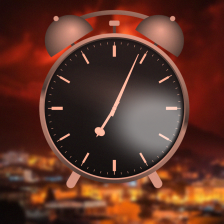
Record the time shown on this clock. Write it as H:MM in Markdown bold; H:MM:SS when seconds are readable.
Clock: **7:04**
